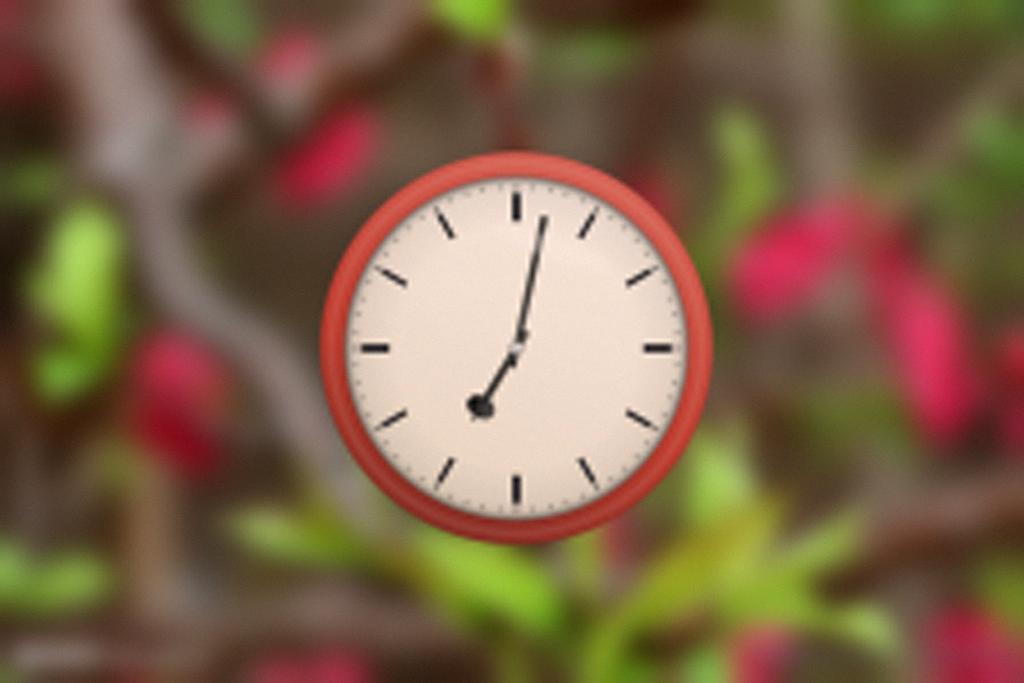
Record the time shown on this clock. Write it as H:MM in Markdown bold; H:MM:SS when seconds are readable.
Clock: **7:02**
